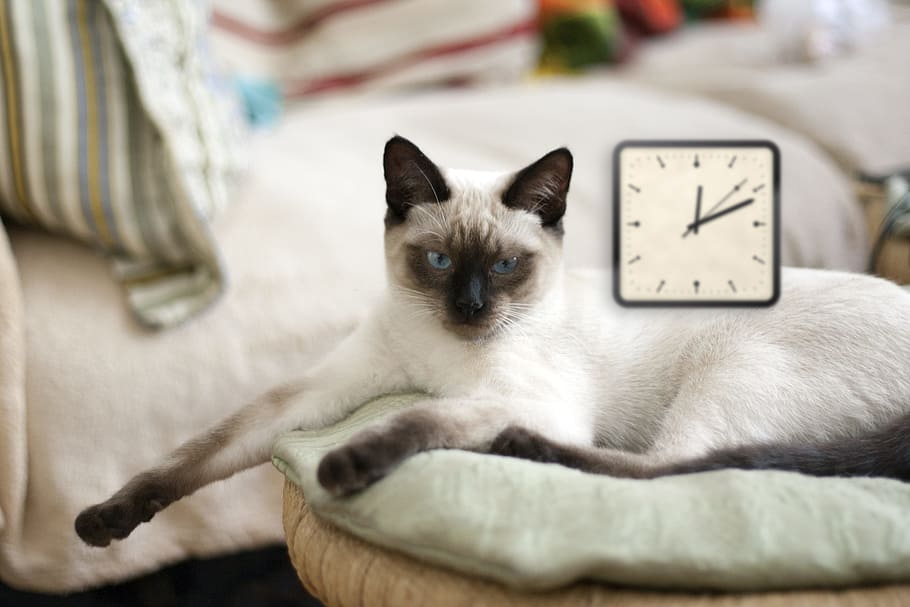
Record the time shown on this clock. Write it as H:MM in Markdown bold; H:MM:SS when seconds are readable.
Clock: **12:11:08**
